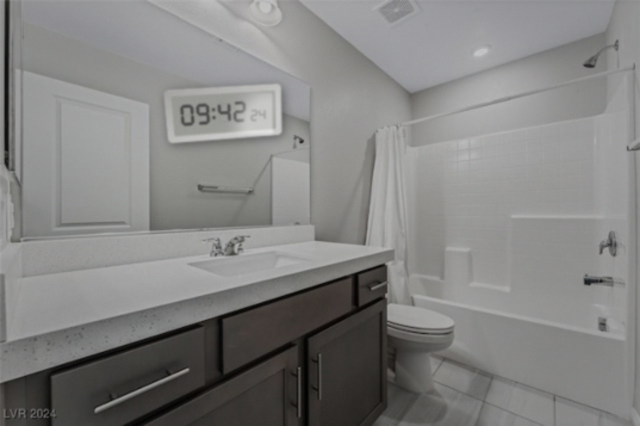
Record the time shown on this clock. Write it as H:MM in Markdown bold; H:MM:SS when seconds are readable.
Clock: **9:42**
